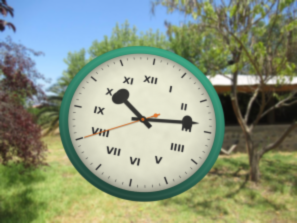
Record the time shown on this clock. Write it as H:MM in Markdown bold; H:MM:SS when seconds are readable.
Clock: **10:13:40**
